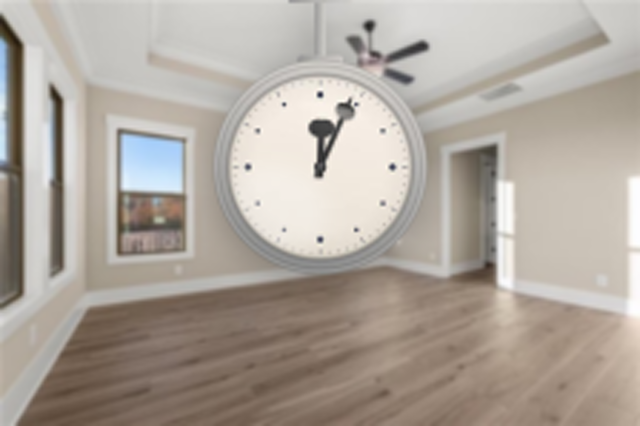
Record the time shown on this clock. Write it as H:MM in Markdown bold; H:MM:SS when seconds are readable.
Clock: **12:04**
